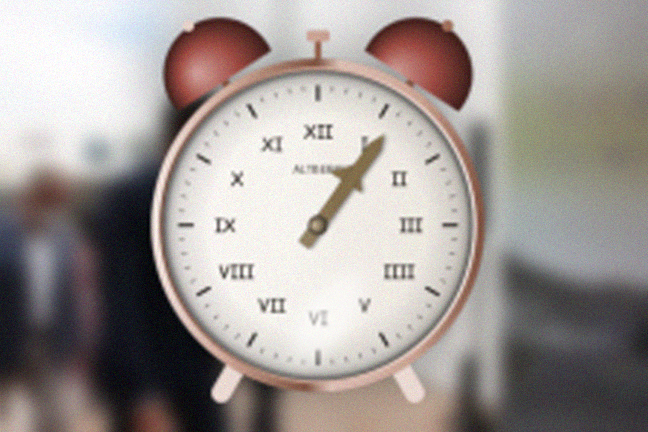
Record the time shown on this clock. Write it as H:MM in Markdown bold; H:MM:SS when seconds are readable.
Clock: **1:06**
